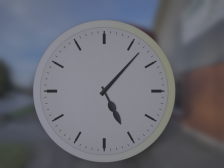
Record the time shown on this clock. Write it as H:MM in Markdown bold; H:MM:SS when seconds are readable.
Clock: **5:07**
